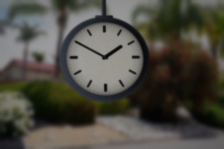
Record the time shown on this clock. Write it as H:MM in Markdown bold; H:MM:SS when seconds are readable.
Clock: **1:50**
